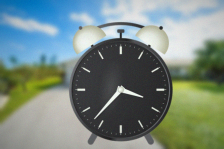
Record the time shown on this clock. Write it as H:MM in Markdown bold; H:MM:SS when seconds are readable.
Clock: **3:37**
